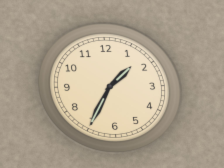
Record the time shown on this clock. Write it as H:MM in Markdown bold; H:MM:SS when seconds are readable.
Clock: **1:35**
